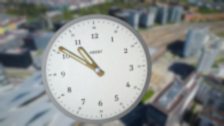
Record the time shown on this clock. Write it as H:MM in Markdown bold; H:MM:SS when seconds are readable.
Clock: **10:51**
